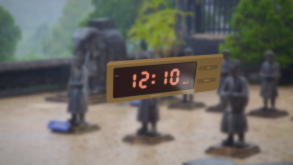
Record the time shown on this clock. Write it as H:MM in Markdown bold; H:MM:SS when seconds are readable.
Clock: **12:10**
